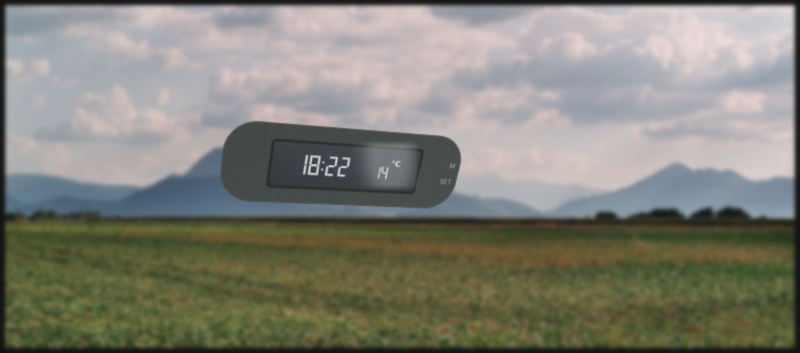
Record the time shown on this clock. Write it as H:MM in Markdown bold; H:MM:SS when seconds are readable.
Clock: **18:22**
